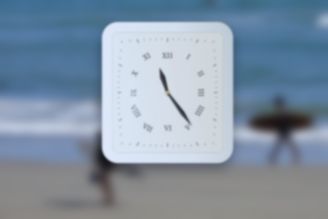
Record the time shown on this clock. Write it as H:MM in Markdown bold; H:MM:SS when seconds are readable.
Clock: **11:24**
